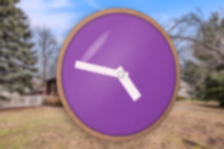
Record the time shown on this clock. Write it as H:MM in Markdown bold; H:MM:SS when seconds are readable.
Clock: **4:47**
